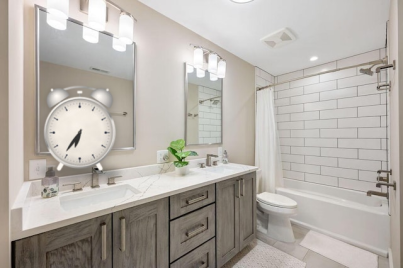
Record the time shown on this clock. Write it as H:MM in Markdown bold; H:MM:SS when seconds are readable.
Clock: **6:36**
